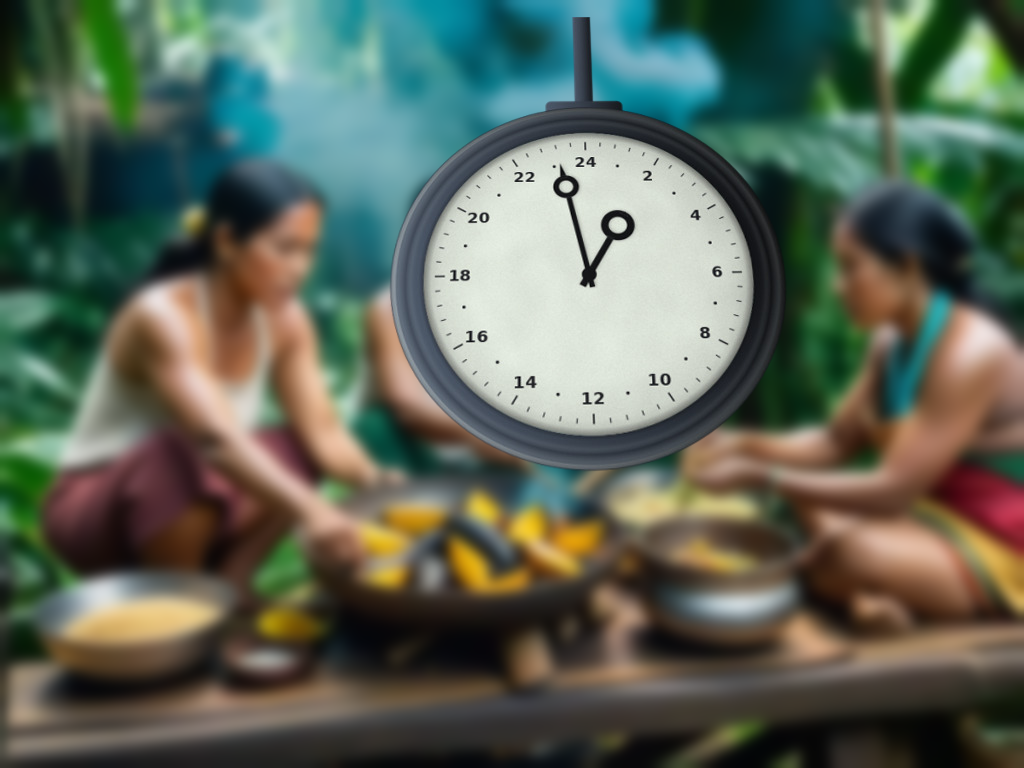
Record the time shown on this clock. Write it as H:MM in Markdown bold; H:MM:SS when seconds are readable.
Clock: **1:58**
